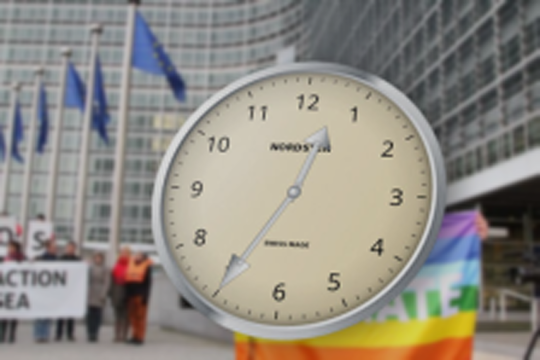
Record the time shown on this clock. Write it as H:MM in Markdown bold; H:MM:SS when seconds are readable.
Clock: **12:35**
